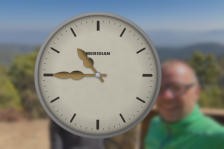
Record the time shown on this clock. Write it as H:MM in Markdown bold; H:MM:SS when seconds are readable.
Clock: **10:45**
